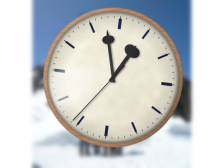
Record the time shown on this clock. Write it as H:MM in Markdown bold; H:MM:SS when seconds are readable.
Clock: **12:57:36**
